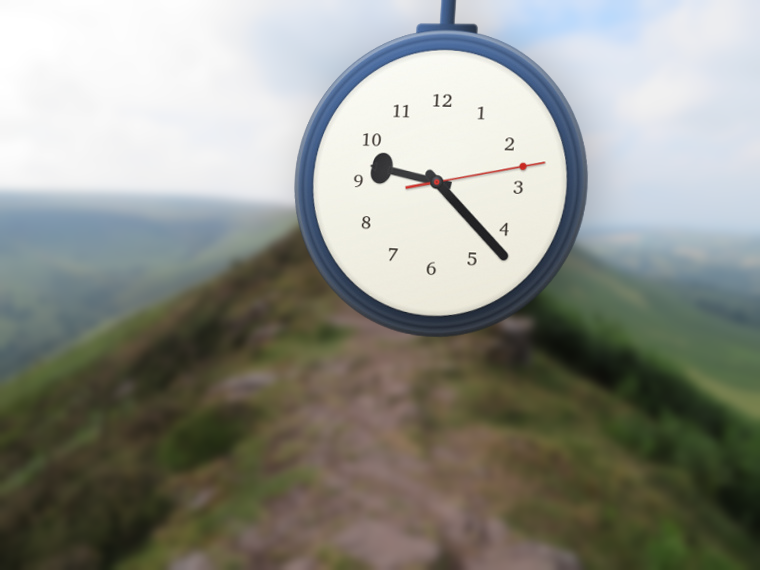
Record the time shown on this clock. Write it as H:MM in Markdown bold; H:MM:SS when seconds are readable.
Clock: **9:22:13**
